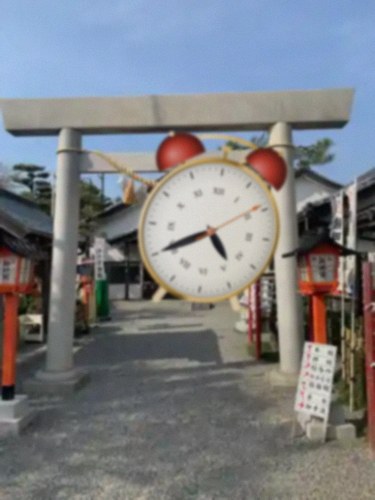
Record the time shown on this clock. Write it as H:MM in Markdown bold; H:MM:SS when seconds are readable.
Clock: **4:40:09**
